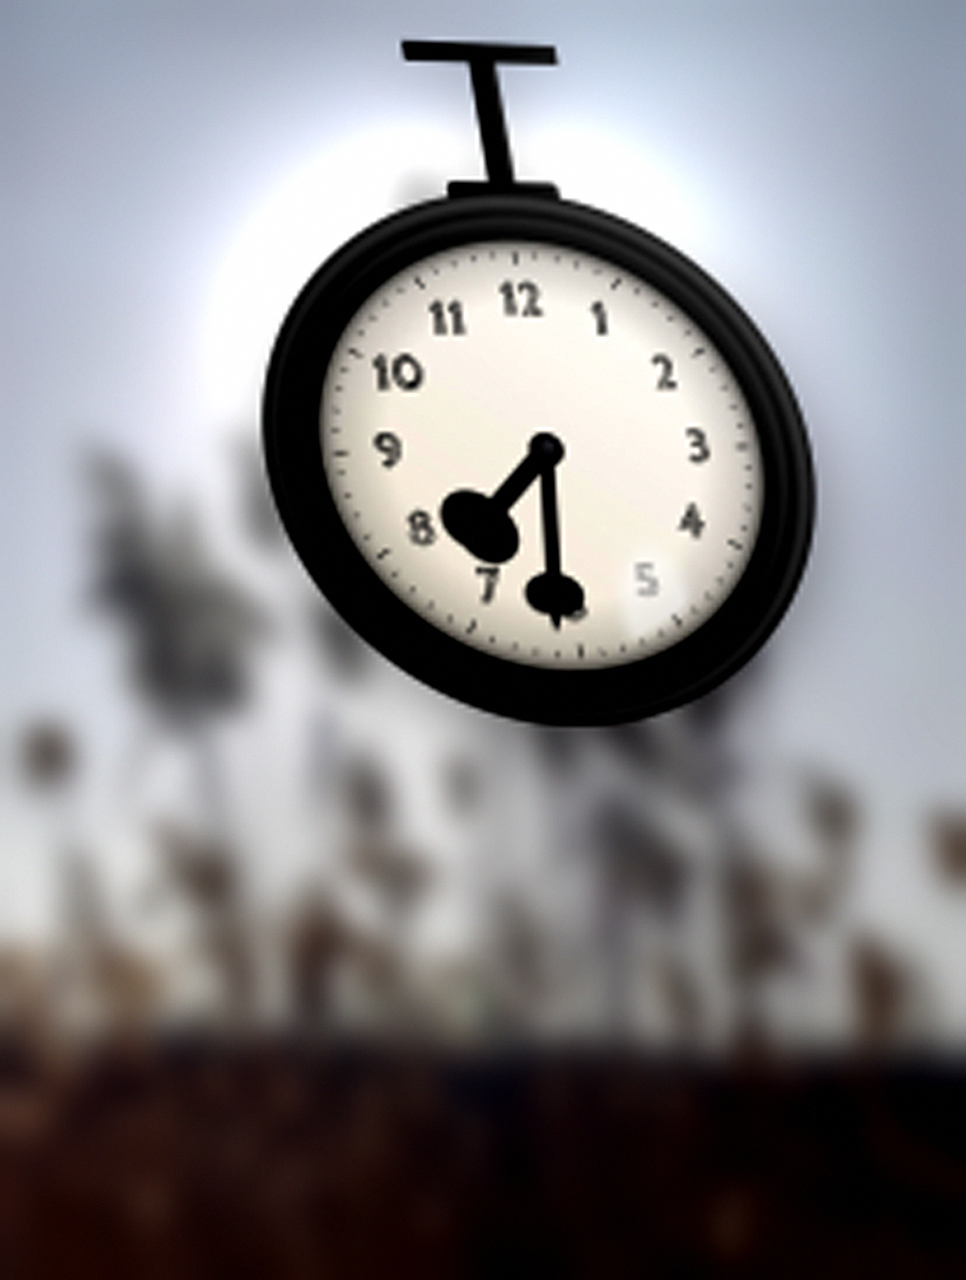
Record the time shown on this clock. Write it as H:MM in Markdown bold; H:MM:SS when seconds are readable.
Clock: **7:31**
